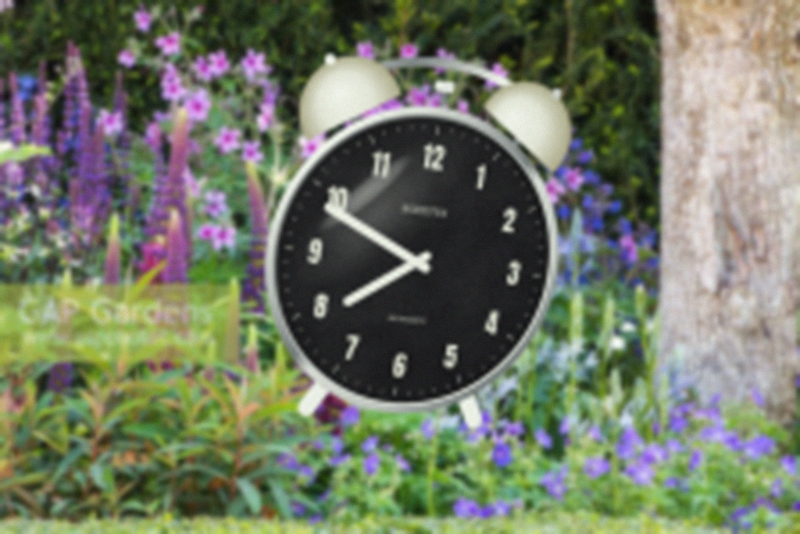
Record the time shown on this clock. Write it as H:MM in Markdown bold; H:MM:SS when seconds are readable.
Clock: **7:49**
